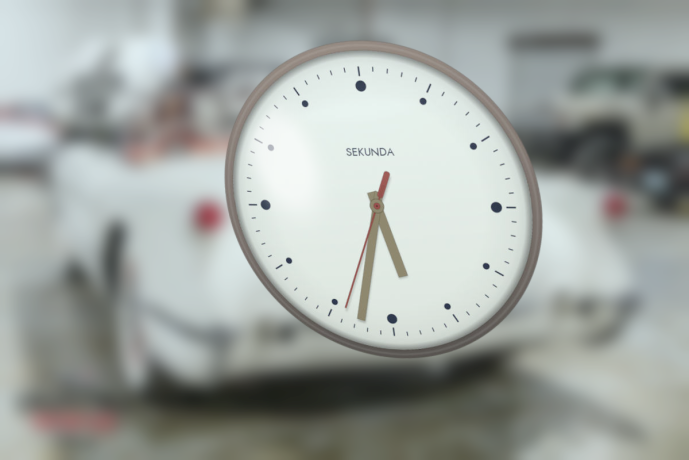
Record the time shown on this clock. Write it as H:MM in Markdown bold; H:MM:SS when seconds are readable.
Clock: **5:32:34**
